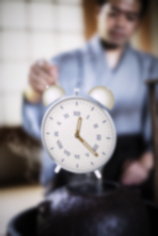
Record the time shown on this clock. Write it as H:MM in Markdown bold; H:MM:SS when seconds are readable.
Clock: **12:22**
